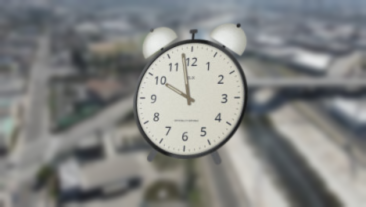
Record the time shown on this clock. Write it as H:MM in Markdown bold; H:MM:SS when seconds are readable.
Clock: **9:58**
